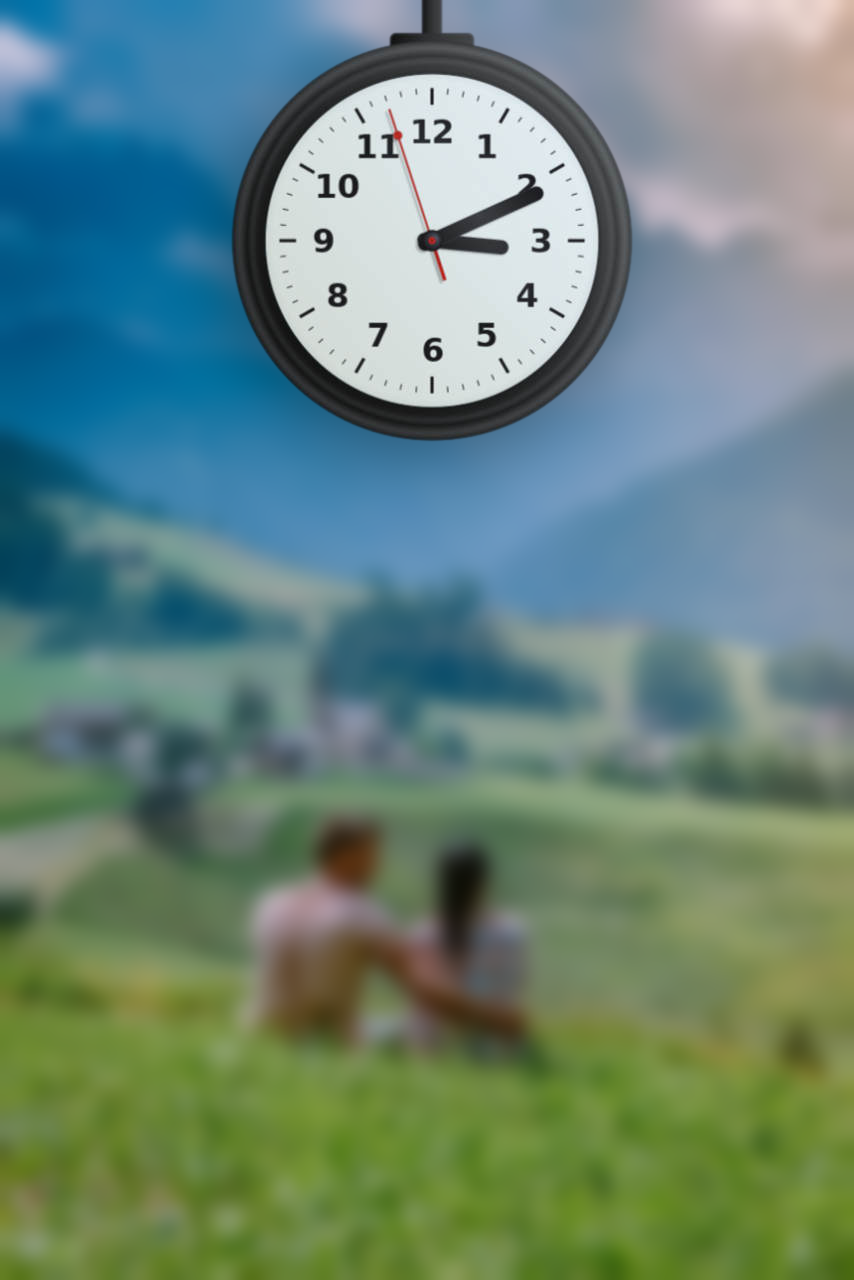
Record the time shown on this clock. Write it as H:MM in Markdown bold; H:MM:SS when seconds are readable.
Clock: **3:10:57**
